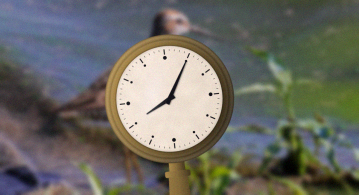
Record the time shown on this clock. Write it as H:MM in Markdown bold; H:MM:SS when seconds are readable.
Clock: **8:05**
